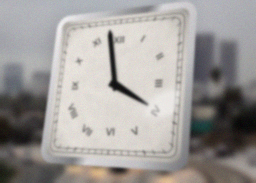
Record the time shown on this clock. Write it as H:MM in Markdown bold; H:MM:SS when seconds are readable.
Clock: **3:58**
